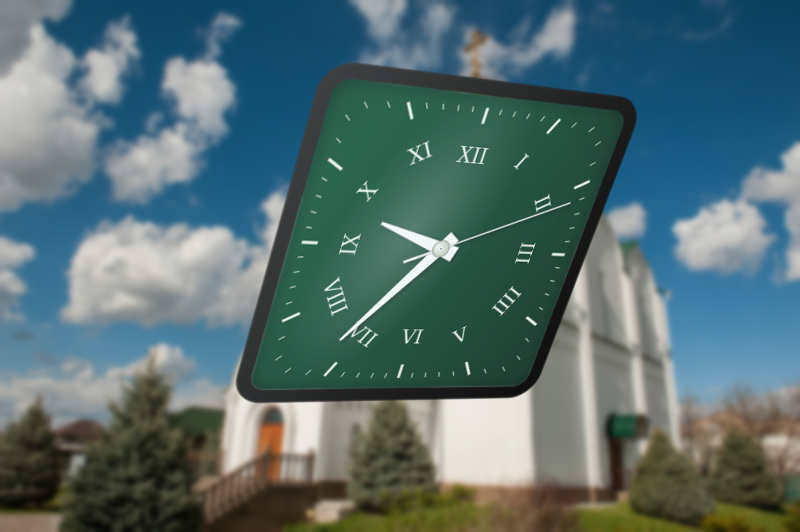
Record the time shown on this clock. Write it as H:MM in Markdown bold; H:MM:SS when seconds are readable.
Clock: **9:36:11**
